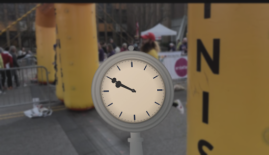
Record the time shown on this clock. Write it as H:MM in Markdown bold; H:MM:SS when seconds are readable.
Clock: **9:50**
